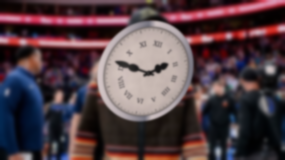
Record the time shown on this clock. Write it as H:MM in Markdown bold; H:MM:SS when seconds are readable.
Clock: **1:46**
